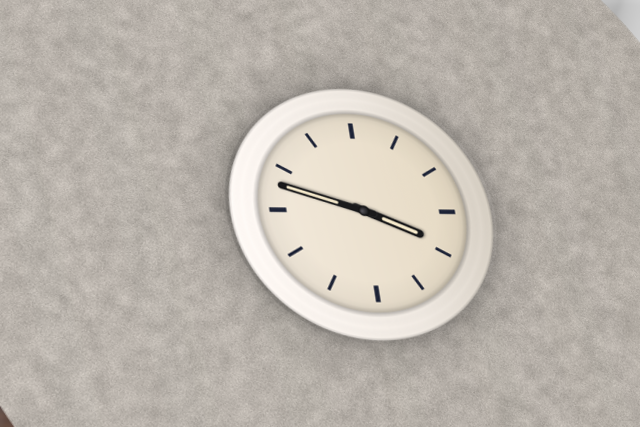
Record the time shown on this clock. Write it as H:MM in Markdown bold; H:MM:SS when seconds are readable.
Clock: **3:48**
